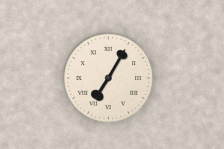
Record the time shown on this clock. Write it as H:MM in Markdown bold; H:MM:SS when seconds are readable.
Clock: **7:05**
